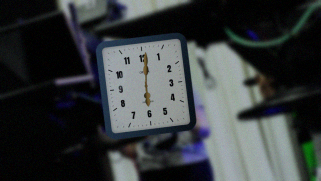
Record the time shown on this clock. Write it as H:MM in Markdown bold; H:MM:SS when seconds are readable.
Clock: **6:01**
